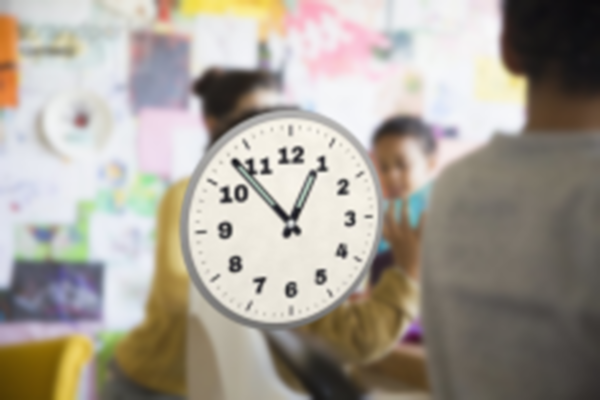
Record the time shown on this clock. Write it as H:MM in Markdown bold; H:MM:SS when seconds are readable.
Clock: **12:53**
